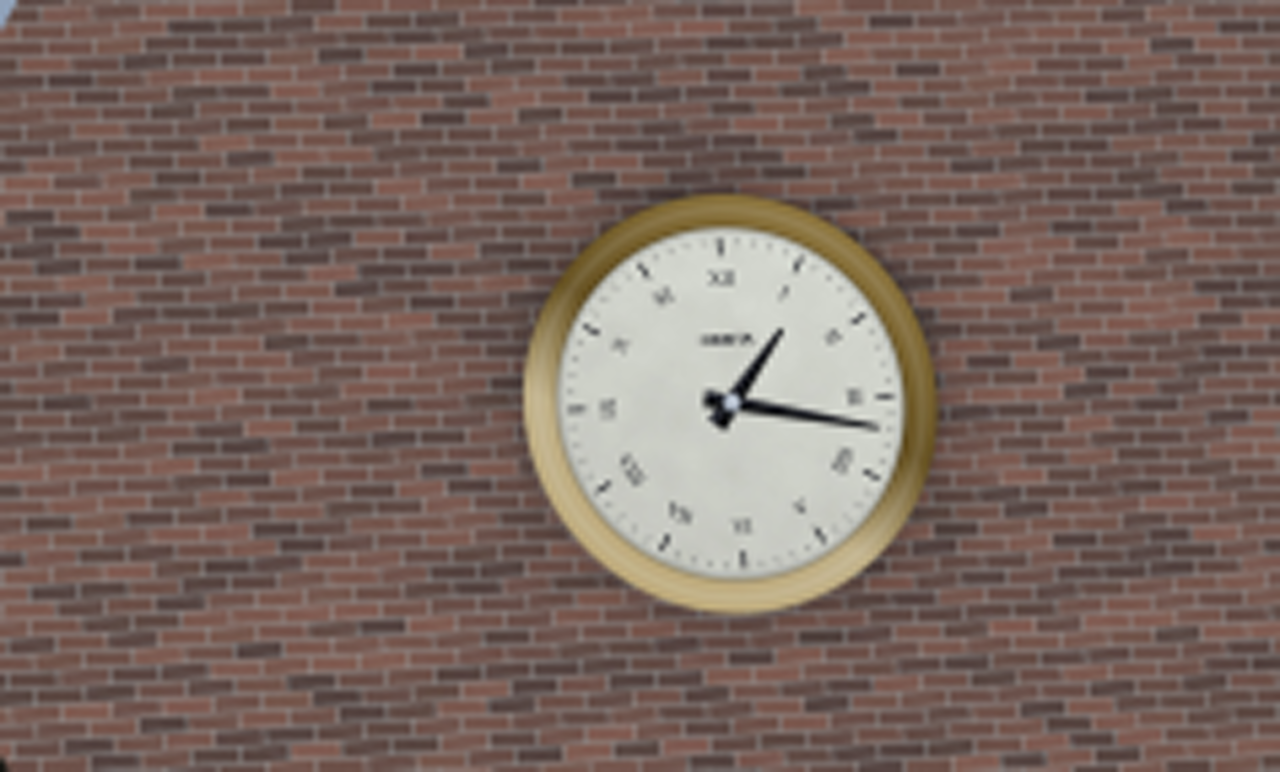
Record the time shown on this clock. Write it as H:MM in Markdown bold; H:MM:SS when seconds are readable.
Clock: **1:17**
